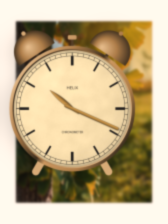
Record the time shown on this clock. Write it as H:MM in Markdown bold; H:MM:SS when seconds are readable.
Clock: **10:19**
